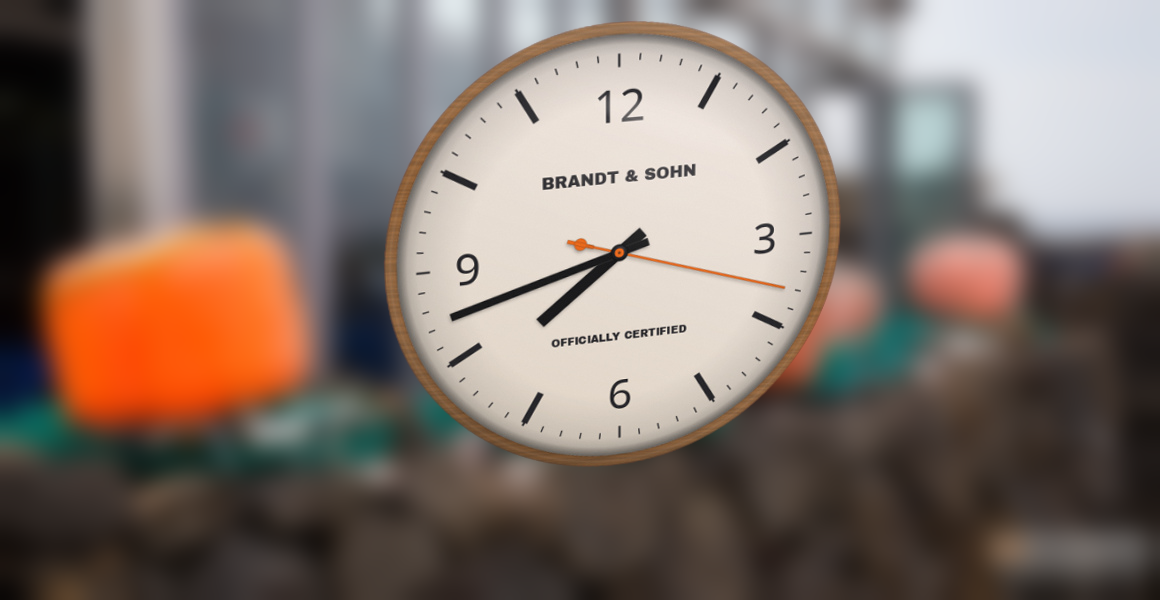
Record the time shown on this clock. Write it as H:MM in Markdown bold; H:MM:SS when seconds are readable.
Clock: **7:42:18**
